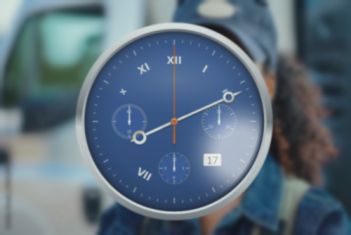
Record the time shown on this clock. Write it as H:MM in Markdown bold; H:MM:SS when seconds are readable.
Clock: **8:11**
